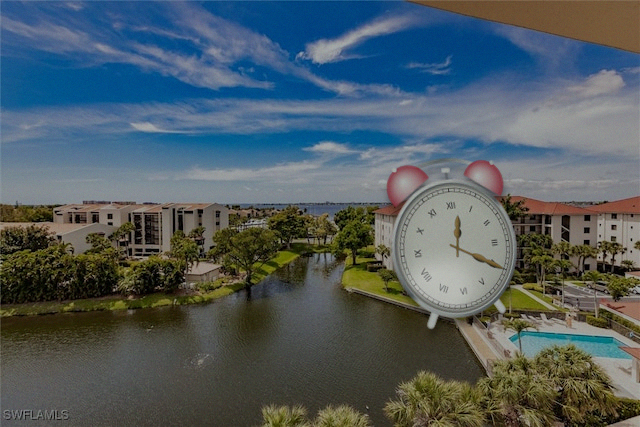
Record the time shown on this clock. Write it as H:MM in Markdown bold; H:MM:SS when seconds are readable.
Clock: **12:20**
